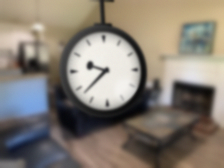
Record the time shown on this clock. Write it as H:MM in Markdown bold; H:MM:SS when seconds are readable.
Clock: **9:38**
